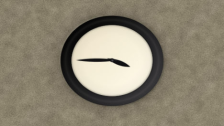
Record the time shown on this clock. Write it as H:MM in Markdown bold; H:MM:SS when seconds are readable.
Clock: **3:45**
